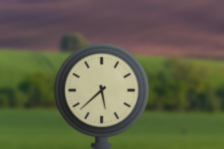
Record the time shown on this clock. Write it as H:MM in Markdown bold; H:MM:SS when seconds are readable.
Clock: **5:38**
